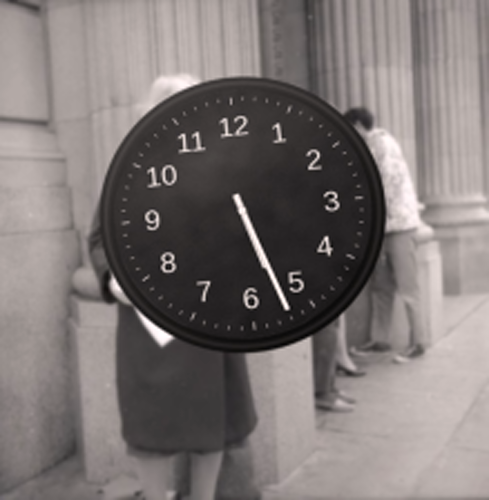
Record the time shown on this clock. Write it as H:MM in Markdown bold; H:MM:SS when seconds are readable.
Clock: **5:27**
